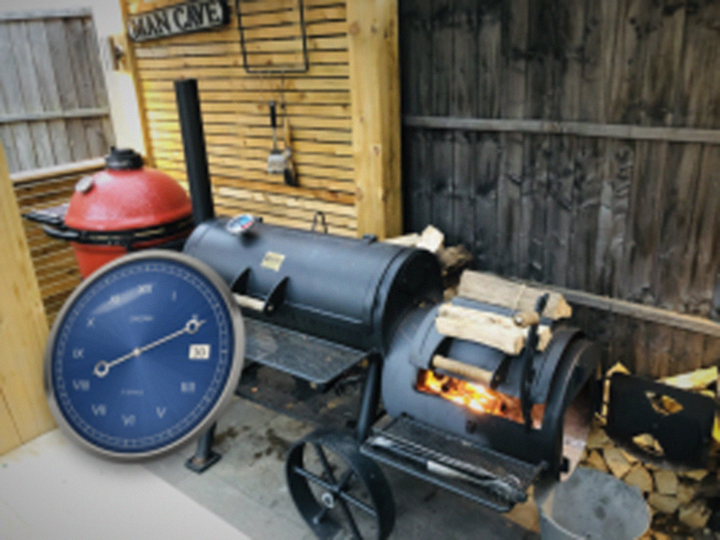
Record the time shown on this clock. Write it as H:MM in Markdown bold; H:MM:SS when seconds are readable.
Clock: **8:11**
